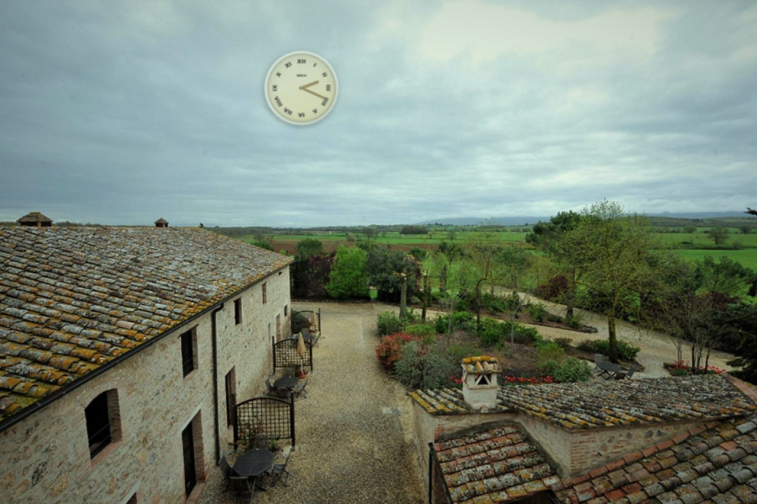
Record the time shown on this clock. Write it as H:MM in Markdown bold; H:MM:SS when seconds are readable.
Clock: **2:19**
